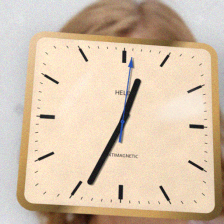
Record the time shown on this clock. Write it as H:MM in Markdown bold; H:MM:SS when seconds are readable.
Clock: **12:34:01**
